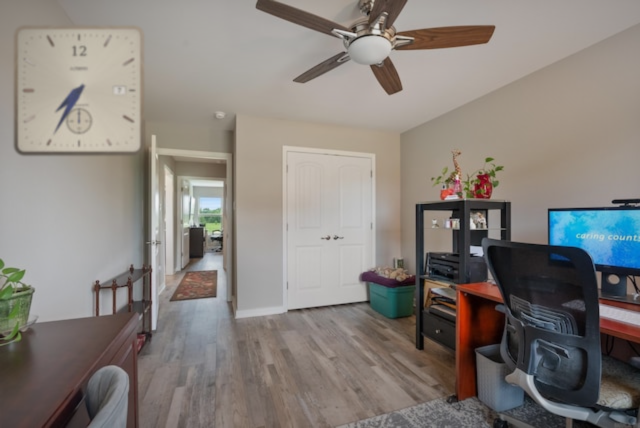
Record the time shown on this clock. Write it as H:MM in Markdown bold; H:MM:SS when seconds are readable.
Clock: **7:35**
